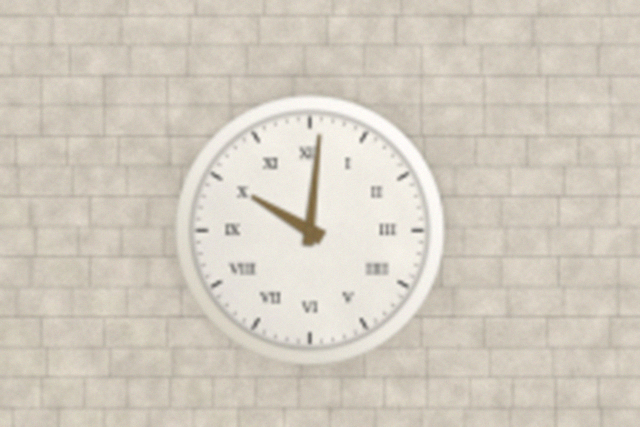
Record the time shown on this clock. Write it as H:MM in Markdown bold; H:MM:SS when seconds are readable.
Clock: **10:01**
